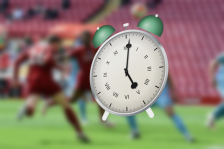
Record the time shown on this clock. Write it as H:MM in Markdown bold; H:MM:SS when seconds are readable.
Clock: **5:01**
